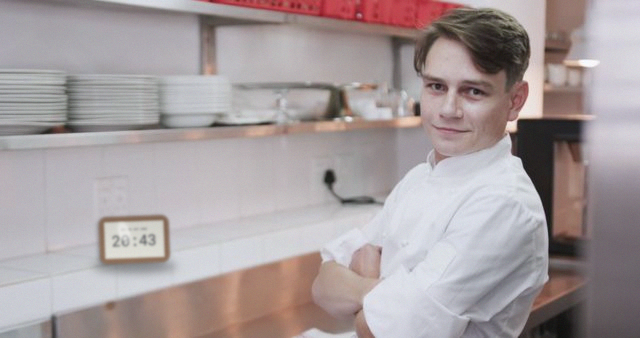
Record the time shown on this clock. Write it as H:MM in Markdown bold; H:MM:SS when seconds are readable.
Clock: **20:43**
